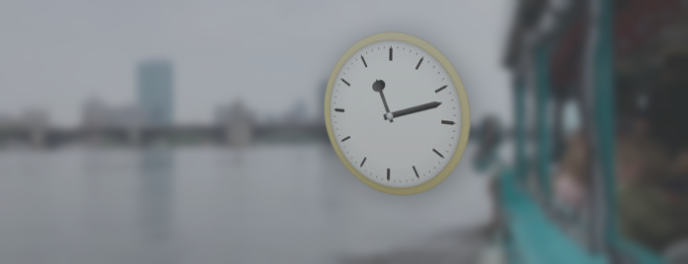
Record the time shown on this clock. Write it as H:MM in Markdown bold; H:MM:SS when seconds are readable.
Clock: **11:12**
